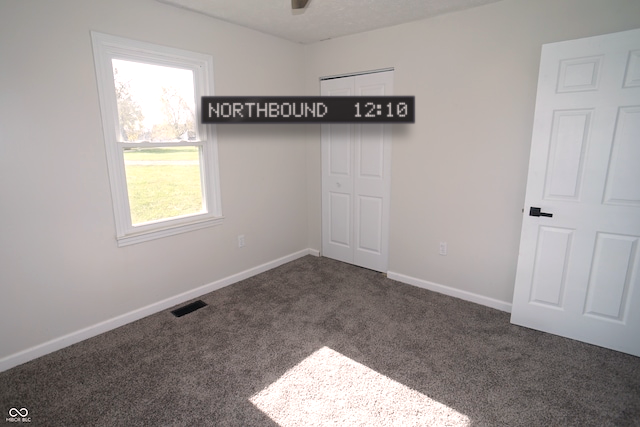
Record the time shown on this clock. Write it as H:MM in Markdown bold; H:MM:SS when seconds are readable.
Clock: **12:10**
